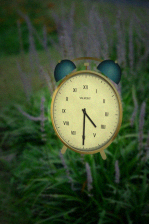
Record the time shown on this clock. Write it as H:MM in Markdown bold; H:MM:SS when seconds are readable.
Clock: **4:30**
